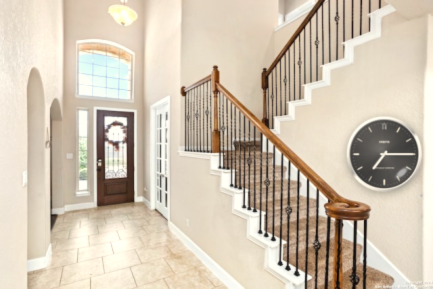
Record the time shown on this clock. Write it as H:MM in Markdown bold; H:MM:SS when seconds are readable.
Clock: **7:15**
